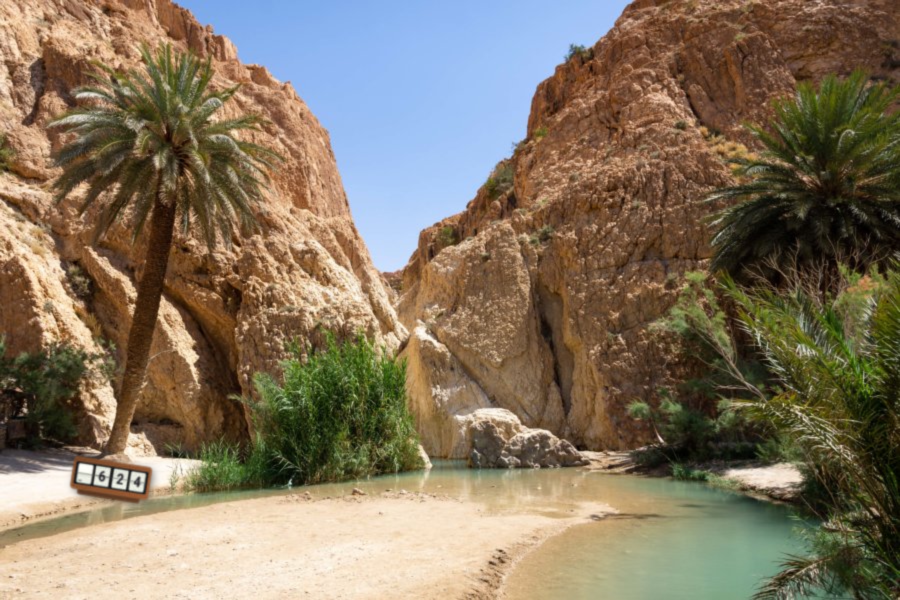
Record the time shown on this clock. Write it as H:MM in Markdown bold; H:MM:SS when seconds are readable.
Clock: **6:24**
